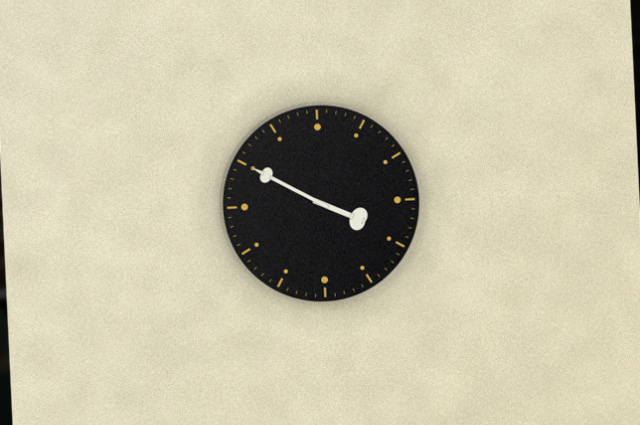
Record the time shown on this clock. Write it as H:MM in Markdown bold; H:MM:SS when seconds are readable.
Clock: **3:50**
